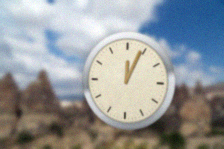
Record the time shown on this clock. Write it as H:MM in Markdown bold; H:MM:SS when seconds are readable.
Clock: **12:04**
